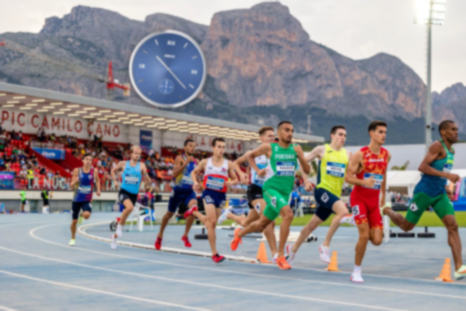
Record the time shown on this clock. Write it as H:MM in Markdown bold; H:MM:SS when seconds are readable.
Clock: **10:22**
